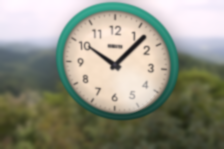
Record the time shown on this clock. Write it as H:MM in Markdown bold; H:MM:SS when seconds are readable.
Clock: **10:07**
